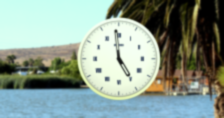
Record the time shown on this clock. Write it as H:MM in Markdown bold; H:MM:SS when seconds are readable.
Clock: **4:59**
